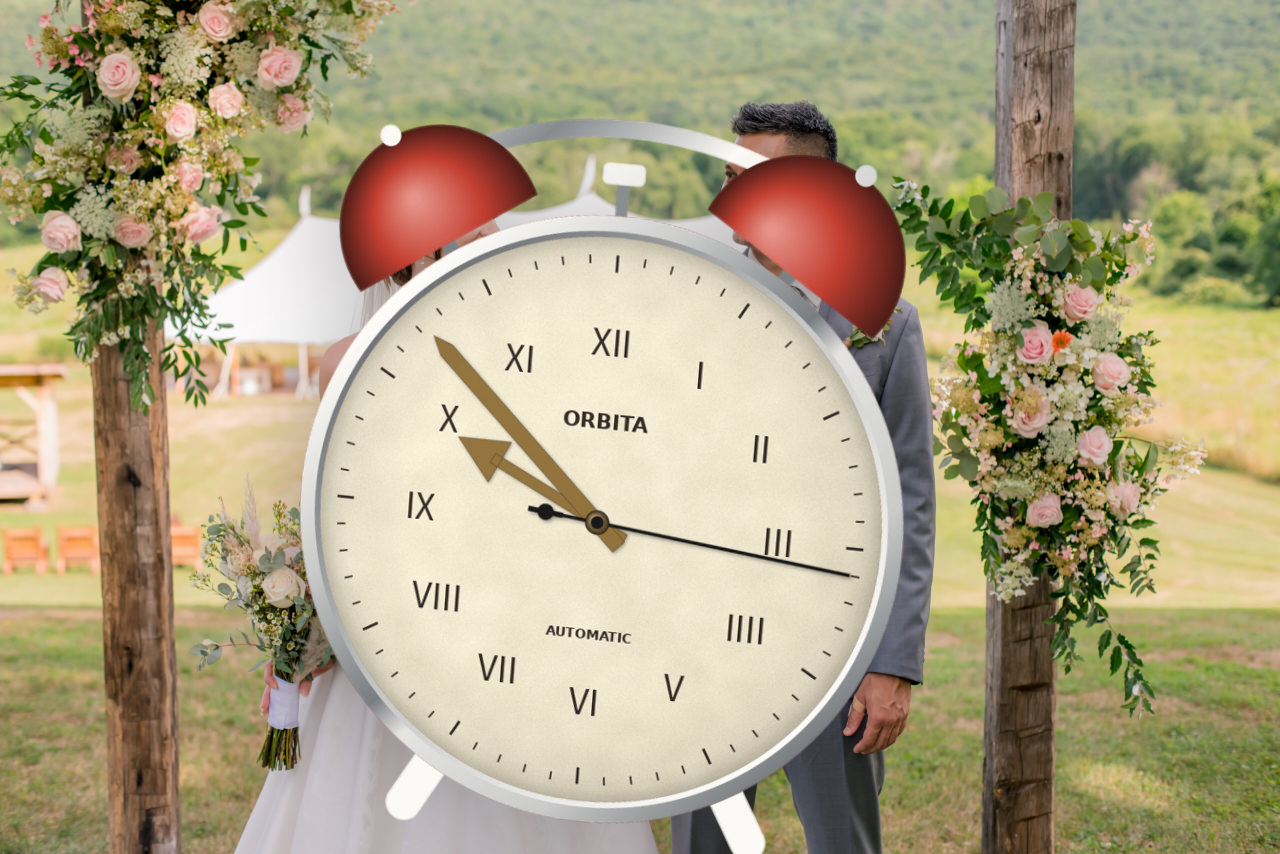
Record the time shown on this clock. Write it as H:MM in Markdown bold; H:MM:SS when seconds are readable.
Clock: **9:52:16**
